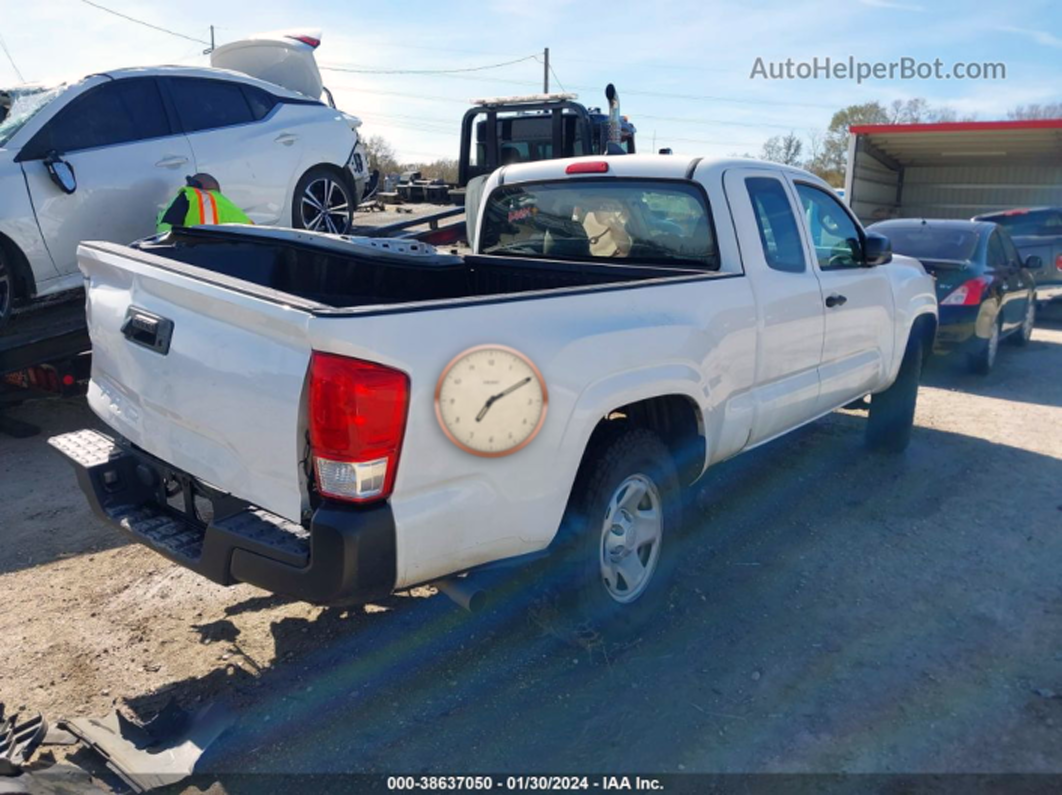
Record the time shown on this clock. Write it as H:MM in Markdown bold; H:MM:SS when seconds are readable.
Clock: **7:10**
